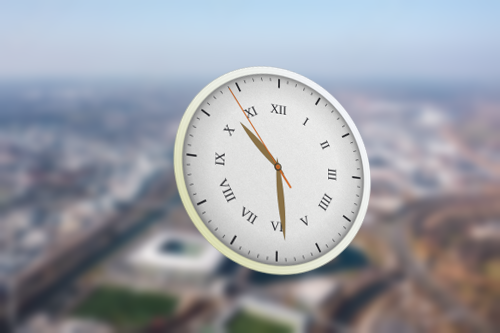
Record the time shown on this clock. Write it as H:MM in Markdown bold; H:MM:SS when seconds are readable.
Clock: **10:28:54**
